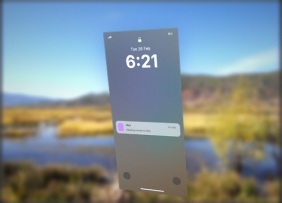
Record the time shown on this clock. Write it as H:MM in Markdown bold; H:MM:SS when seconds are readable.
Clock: **6:21**
